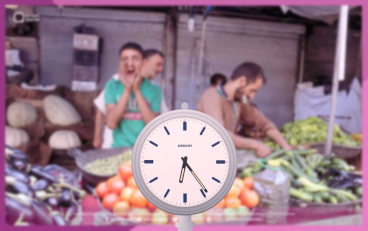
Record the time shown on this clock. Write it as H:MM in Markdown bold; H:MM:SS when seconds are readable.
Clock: **6:24**
